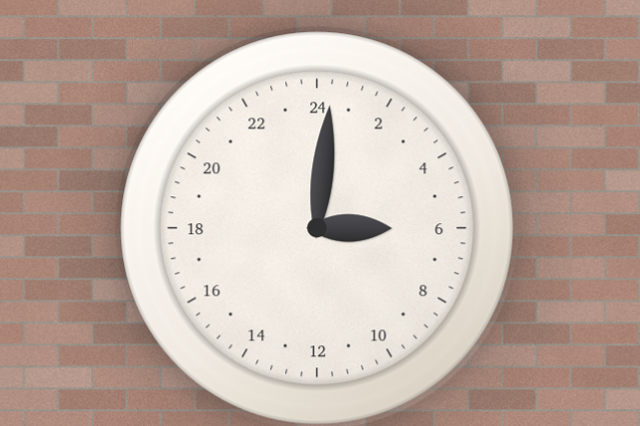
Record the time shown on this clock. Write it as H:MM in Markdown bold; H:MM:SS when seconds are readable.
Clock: **6:01**
